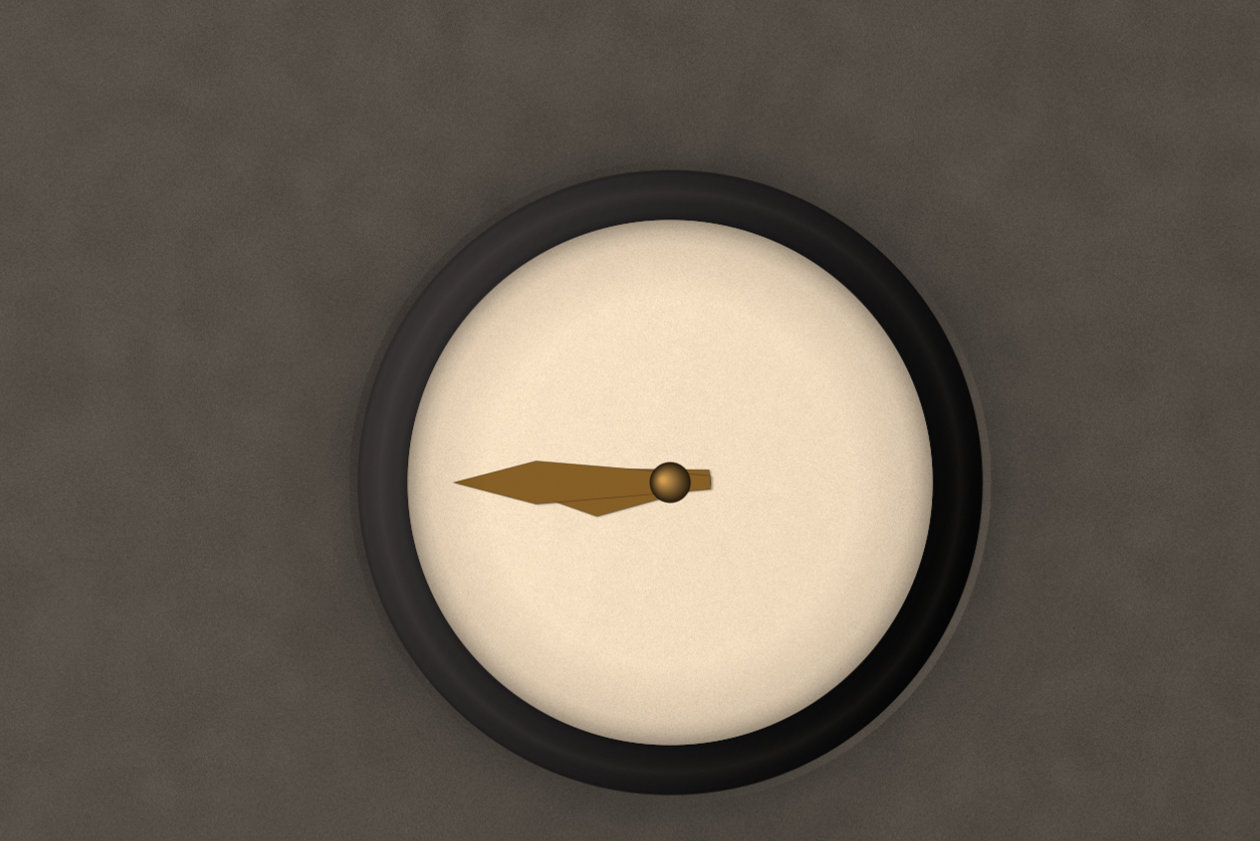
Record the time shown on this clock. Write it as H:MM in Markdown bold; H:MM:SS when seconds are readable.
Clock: **8:45**
